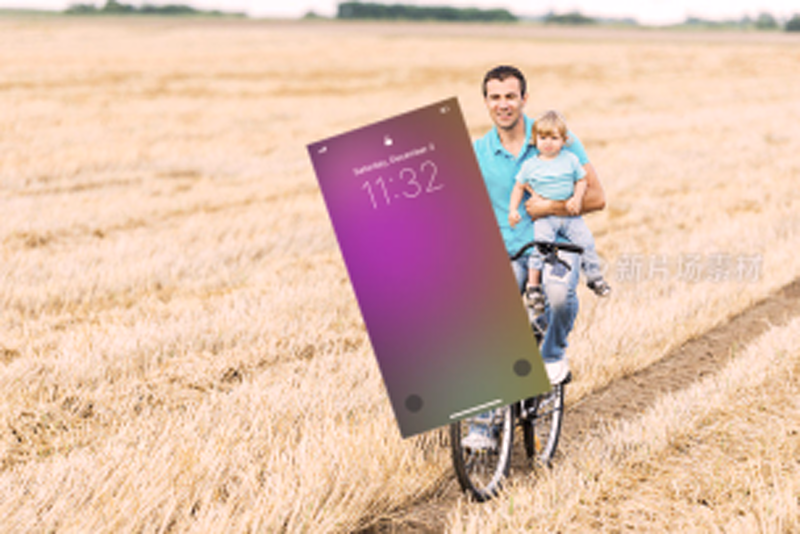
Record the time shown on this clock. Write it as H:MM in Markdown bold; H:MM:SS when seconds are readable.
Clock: **11:32**
